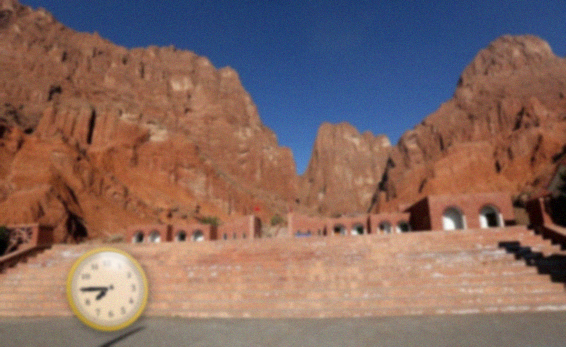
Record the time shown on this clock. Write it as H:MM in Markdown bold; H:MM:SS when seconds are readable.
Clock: **7:45**
